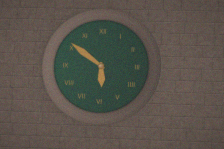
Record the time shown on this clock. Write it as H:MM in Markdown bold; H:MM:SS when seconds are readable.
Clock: **5:51**
